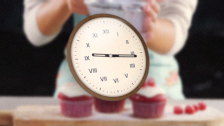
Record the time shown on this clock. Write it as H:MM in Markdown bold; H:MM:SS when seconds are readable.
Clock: **9:16**
